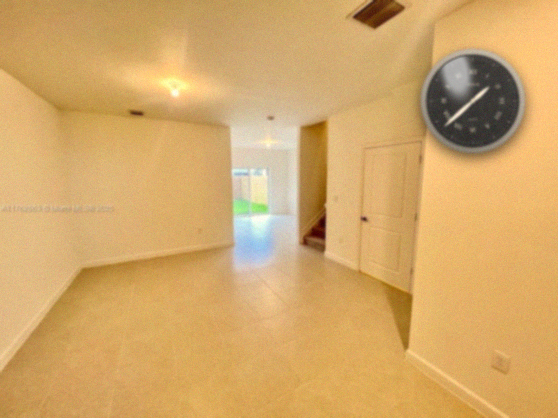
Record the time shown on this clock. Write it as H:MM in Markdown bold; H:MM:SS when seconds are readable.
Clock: **1:38**
